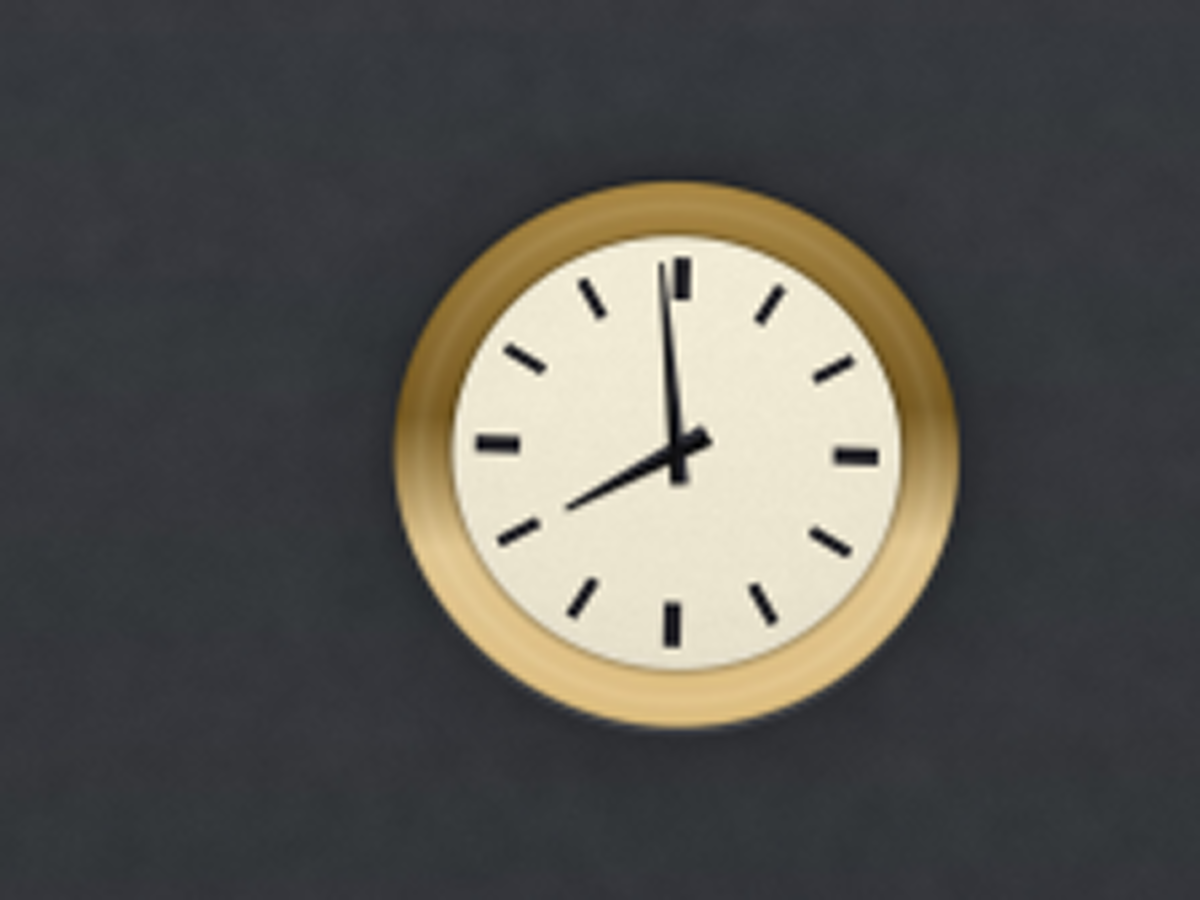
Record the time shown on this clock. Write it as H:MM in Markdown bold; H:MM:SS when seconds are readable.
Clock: **7:59**
